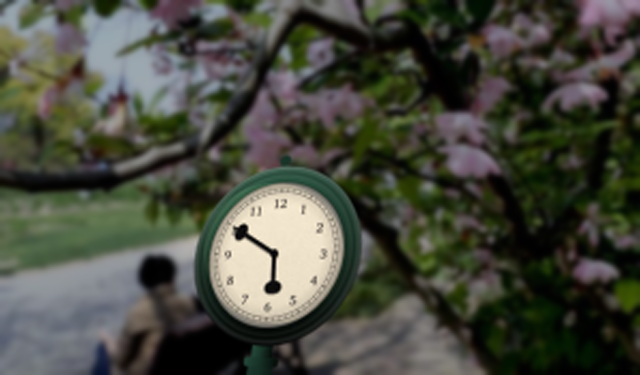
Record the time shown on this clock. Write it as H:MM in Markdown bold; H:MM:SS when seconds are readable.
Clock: **5:50**
